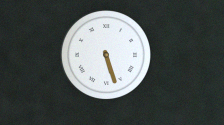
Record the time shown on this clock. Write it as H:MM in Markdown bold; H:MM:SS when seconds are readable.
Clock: **5:27**
